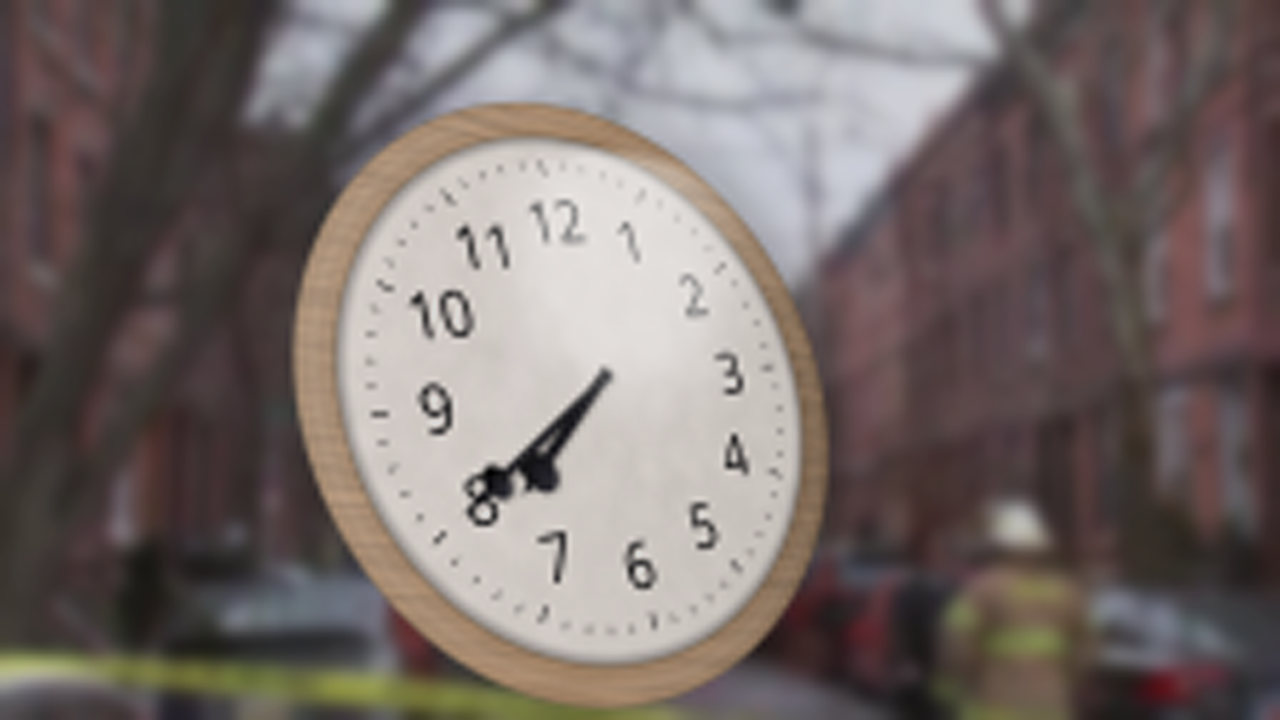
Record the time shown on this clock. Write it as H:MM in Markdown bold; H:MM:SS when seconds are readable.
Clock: **7:40**
